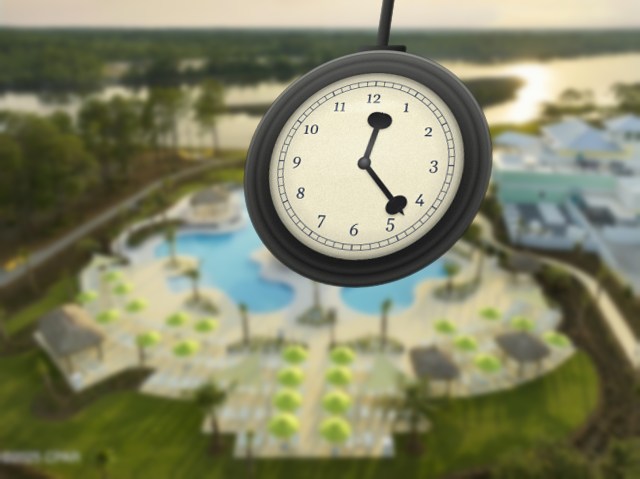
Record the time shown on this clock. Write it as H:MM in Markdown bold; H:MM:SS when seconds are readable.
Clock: **12:23**
